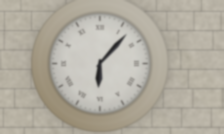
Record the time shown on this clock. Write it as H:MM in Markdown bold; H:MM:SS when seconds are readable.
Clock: **6:07**
